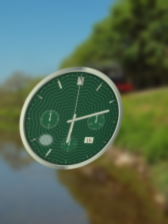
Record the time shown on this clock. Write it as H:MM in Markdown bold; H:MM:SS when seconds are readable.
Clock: **6:12**
